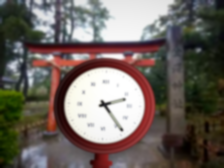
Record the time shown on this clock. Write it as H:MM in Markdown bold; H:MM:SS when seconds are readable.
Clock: **2:24**
